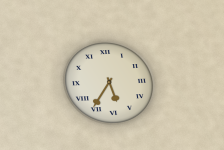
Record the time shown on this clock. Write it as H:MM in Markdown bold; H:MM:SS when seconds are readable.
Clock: **5:36**
